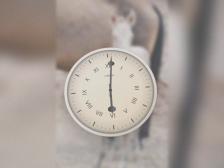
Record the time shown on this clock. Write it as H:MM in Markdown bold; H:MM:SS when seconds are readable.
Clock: **6:01**
